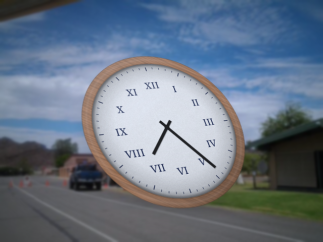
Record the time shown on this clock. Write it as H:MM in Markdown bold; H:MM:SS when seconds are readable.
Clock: **7:24**
